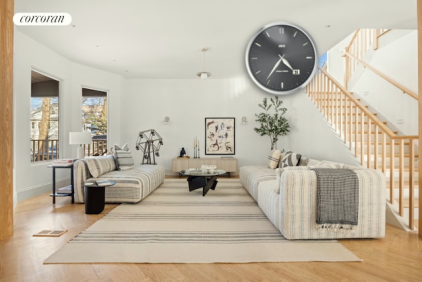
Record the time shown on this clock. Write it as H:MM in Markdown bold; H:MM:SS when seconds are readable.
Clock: **4:36**
